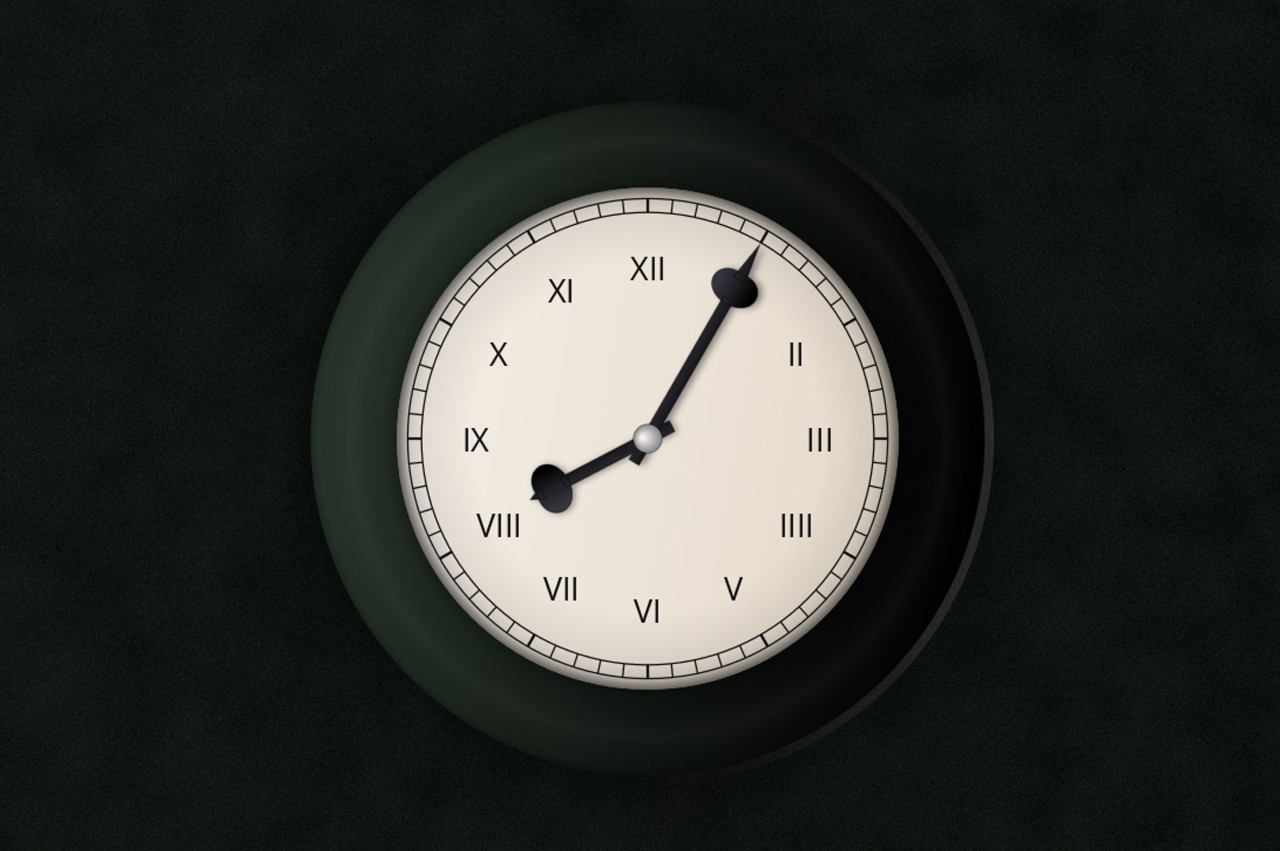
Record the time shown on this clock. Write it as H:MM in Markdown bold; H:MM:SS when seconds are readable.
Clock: **8:05**
